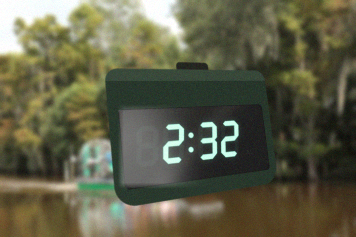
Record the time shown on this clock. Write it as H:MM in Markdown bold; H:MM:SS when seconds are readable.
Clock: **2:32**
